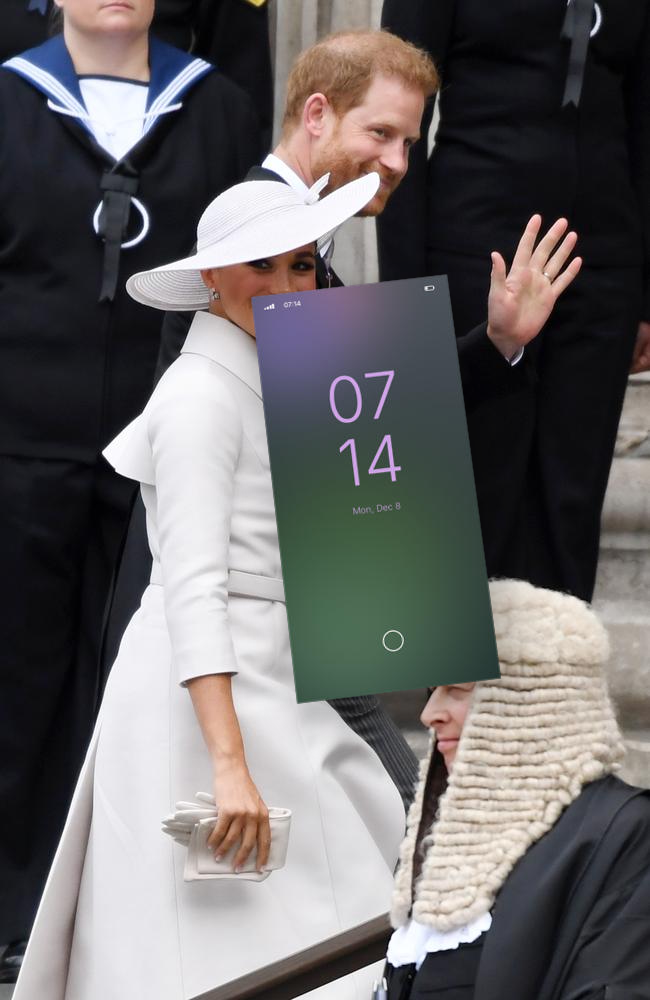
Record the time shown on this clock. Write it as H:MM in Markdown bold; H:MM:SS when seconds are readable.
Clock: **7:14**
